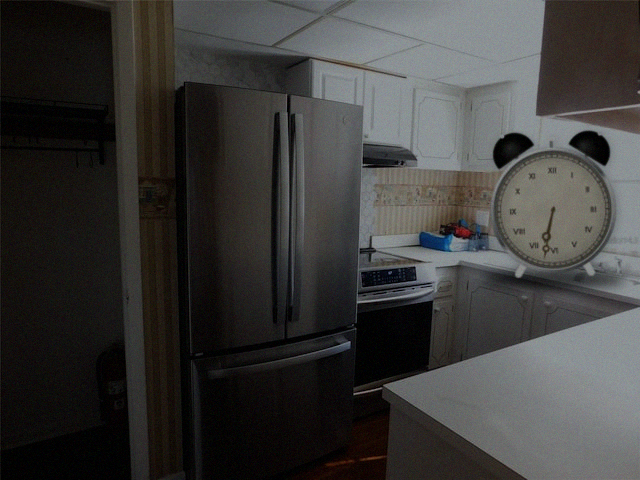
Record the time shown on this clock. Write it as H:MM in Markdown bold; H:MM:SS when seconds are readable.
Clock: **6:32**
